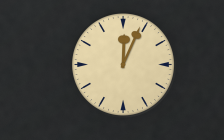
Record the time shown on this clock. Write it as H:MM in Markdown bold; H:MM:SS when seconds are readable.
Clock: **12:04**
